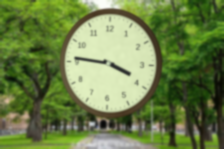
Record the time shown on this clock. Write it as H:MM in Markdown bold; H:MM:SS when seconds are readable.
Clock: **3:46**
